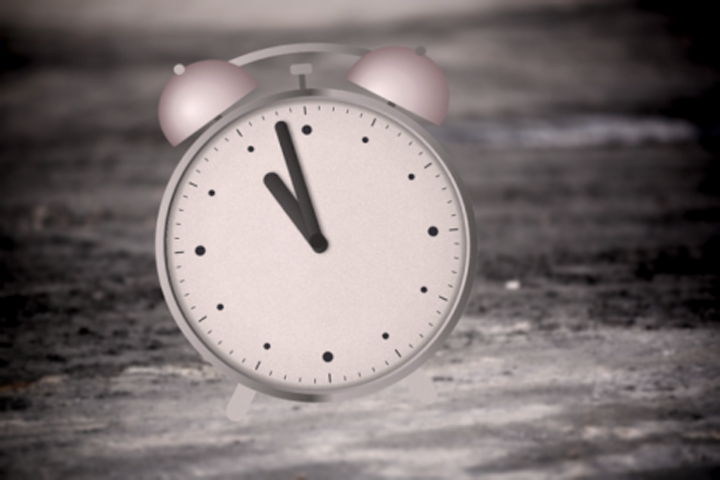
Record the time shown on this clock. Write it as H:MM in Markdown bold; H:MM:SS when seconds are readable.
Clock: **10:58**
